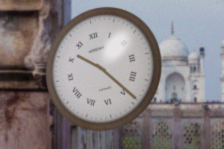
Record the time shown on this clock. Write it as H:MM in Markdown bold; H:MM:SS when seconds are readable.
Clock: **10:24**
